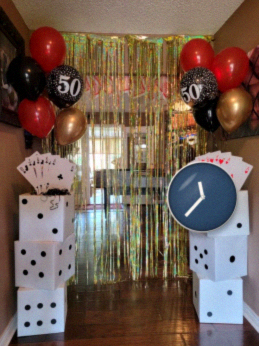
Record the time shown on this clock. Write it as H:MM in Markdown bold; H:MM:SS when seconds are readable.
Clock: **11:37**
